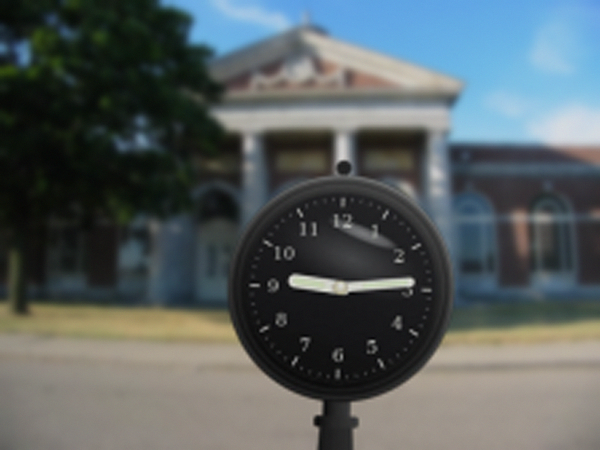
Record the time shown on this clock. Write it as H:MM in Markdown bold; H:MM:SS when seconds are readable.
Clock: **9:14**
